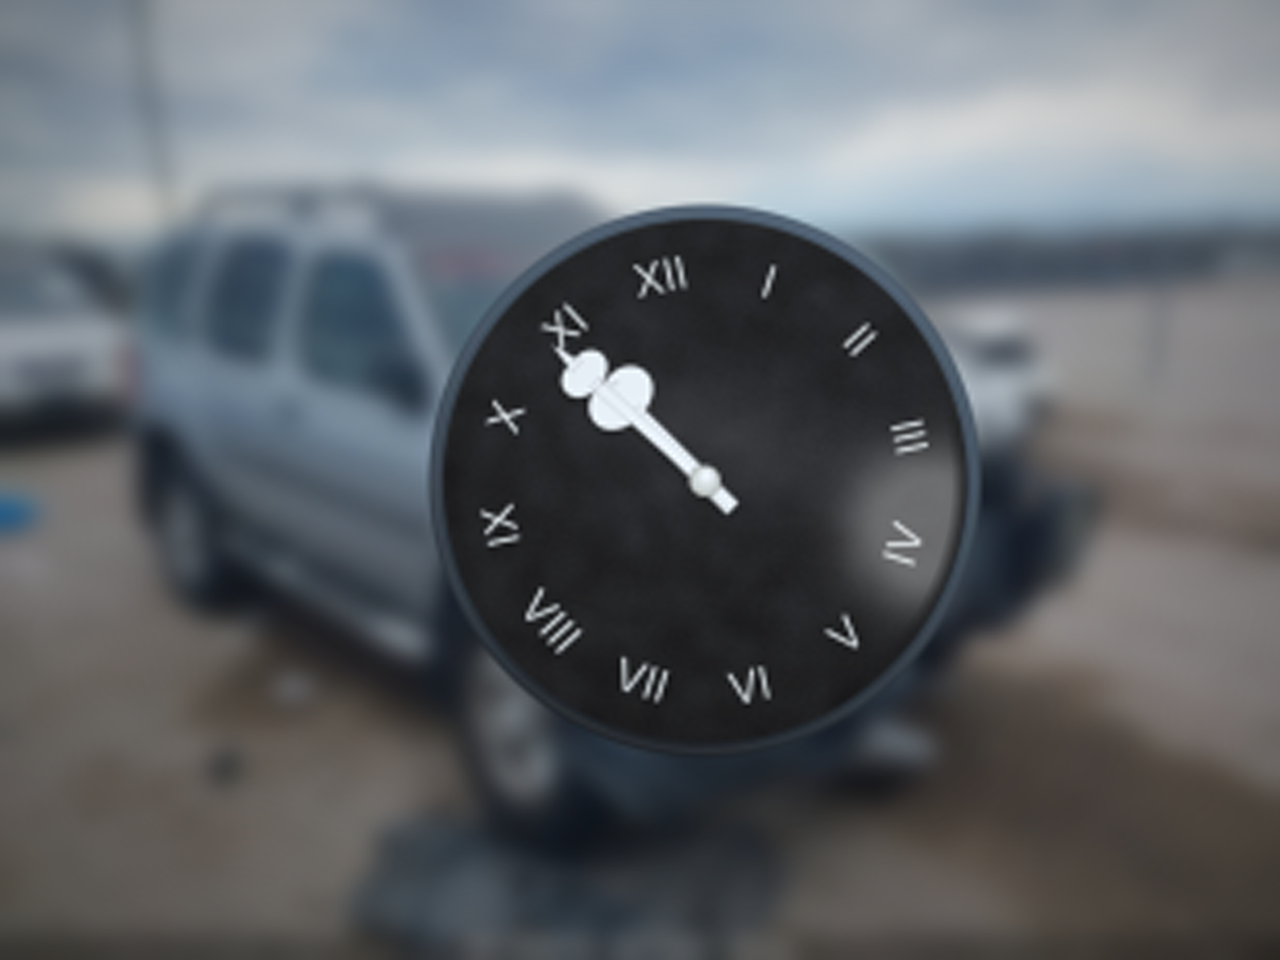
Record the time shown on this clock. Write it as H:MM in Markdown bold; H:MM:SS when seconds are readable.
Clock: **10:54**
